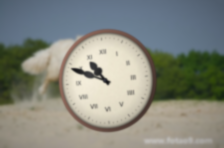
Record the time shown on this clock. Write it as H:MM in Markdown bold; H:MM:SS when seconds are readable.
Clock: **10:49**
